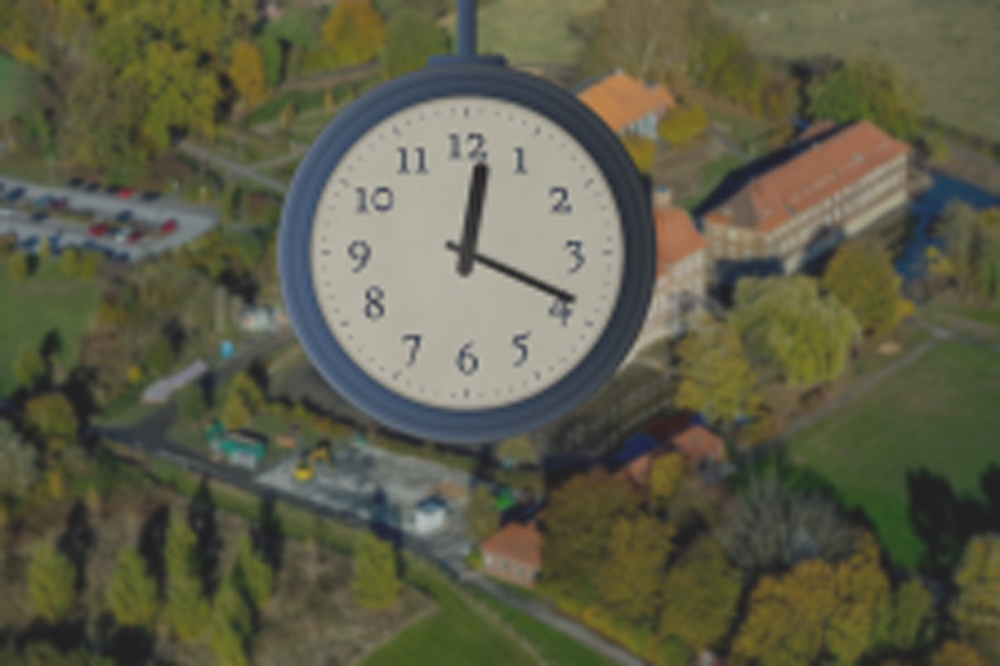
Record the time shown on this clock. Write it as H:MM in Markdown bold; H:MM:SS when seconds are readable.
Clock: **12:19**
